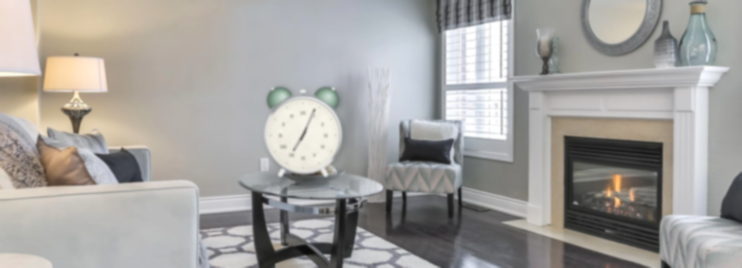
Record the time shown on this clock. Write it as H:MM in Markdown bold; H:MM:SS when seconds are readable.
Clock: **7:04**
